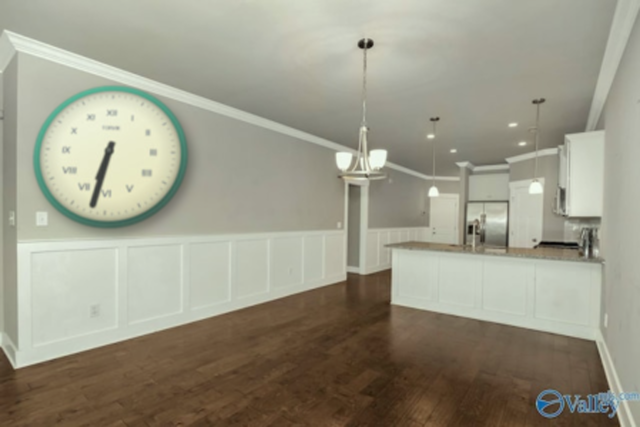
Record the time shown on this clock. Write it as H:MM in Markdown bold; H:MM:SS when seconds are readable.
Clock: **6:32**
